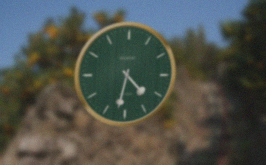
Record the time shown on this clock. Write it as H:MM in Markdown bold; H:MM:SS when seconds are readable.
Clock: **4:32**
